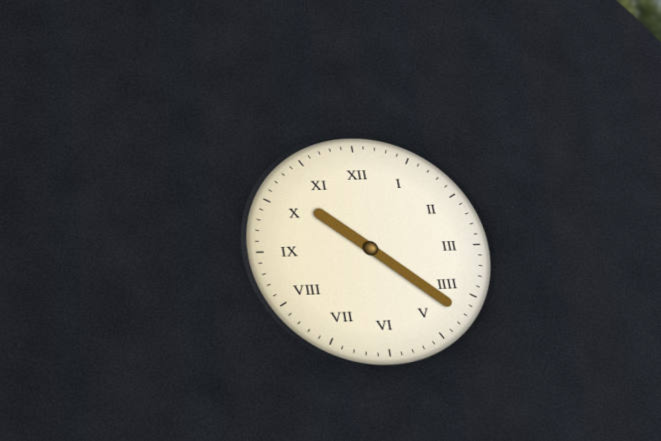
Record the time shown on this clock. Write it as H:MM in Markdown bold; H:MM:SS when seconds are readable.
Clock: **10:22**
